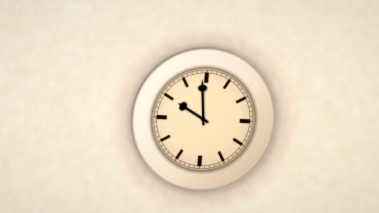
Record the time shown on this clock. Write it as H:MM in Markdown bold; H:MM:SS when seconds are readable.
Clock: **9:59**
